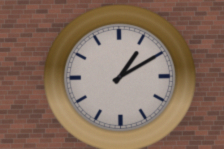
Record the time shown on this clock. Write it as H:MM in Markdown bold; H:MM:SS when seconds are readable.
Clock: **1:10**
